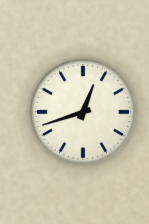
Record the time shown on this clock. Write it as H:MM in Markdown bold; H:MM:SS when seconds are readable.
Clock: **12:42**
